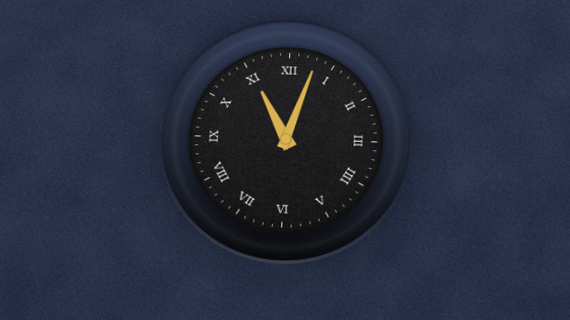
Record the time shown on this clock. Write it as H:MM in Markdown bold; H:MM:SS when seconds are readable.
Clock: **11:03**
